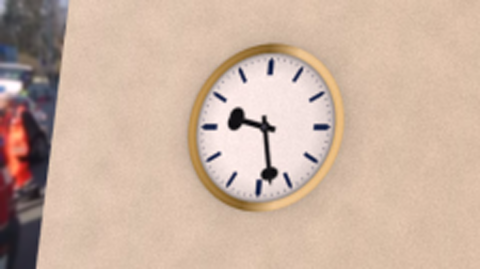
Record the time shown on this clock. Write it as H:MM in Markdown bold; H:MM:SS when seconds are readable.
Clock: **9:28**
